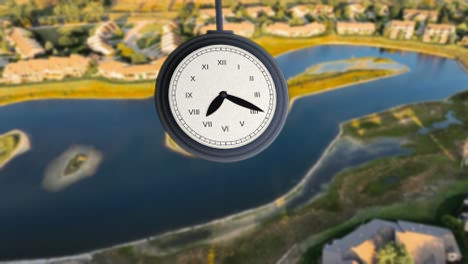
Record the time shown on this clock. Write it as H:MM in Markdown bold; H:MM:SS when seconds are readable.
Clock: **7:19**
